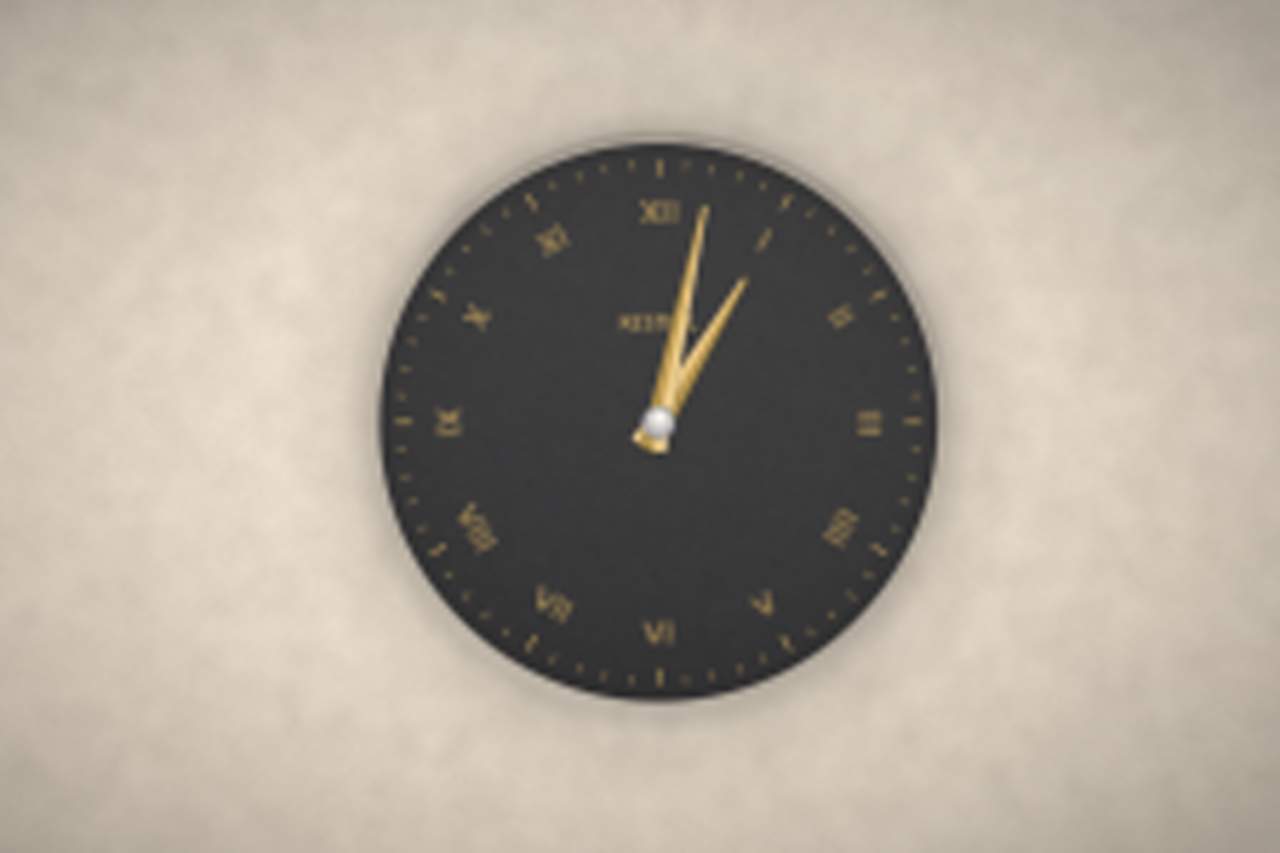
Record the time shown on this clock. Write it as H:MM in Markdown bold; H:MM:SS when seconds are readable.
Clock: **1:02**
